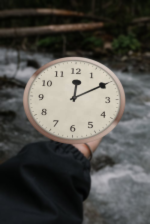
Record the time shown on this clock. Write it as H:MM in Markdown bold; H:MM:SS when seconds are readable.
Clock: **12:10**
